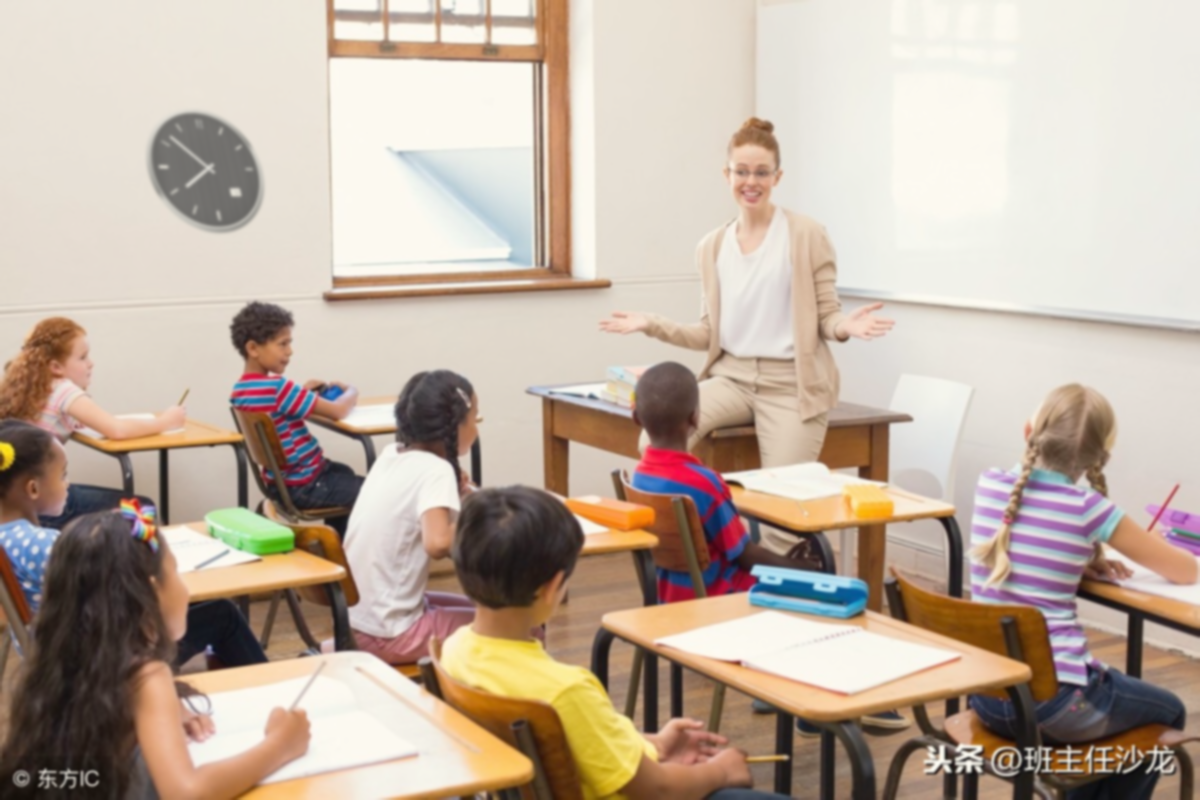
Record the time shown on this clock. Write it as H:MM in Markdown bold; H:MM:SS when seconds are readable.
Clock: **7:52**
